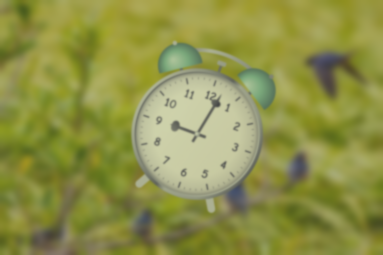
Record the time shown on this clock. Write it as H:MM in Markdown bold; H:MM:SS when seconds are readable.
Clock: **9:02**
